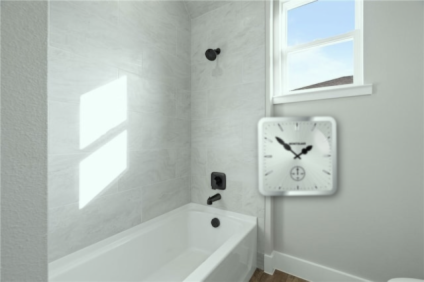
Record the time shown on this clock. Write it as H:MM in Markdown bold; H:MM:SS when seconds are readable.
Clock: **1:52**
